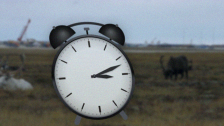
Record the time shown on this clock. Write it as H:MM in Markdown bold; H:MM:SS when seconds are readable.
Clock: **3:12**
